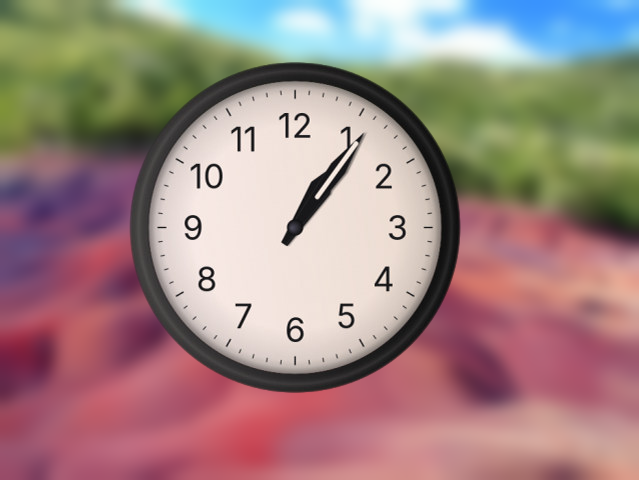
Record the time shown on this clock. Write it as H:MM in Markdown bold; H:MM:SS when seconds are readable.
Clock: **1:06**
